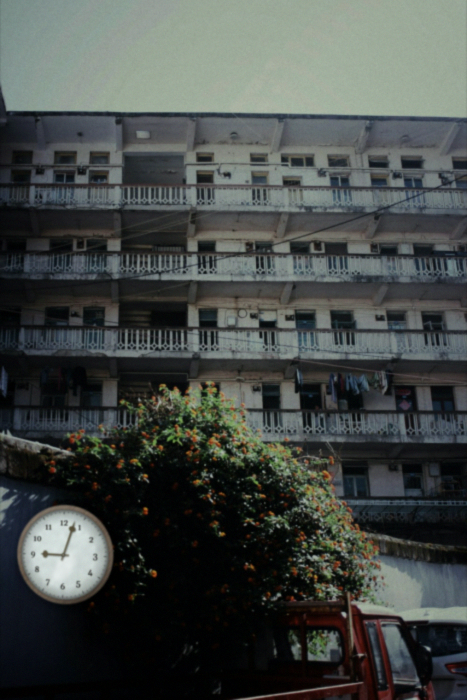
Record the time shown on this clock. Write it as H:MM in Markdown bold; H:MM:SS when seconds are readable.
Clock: **9:03**
